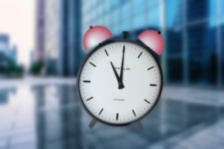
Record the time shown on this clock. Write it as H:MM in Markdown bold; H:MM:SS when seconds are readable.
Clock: **11:00**
